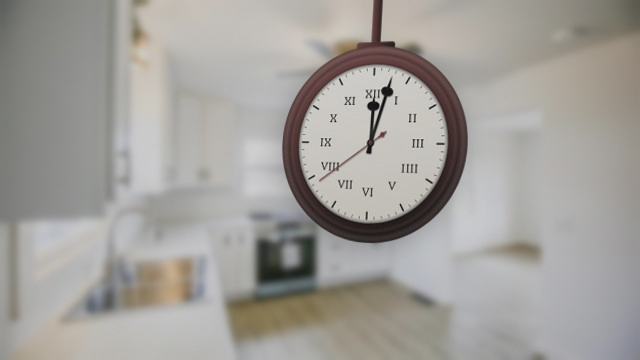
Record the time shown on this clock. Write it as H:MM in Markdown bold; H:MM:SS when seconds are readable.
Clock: **12:02:39**
